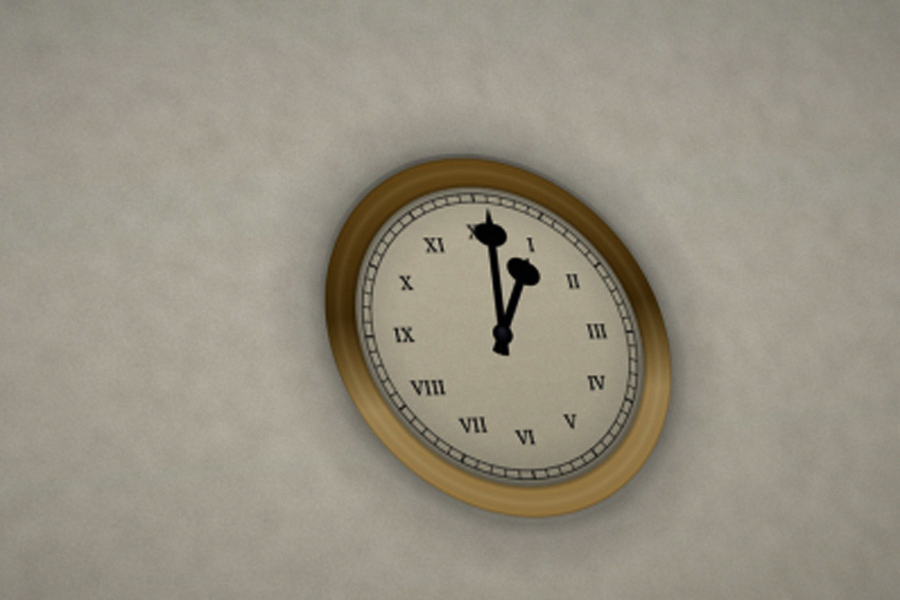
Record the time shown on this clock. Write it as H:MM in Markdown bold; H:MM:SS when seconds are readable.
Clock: **1:01**
